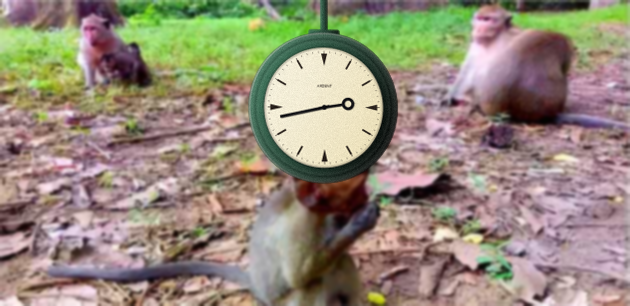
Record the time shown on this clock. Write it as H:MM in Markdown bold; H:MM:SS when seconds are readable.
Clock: **2:43**
